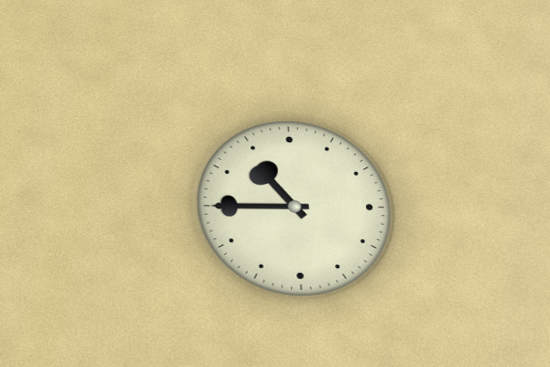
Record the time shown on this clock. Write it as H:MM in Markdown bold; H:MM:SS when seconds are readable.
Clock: **10:45**
